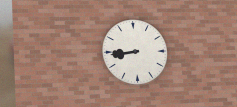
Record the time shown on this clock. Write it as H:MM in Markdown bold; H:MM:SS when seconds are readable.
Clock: **8:44**
